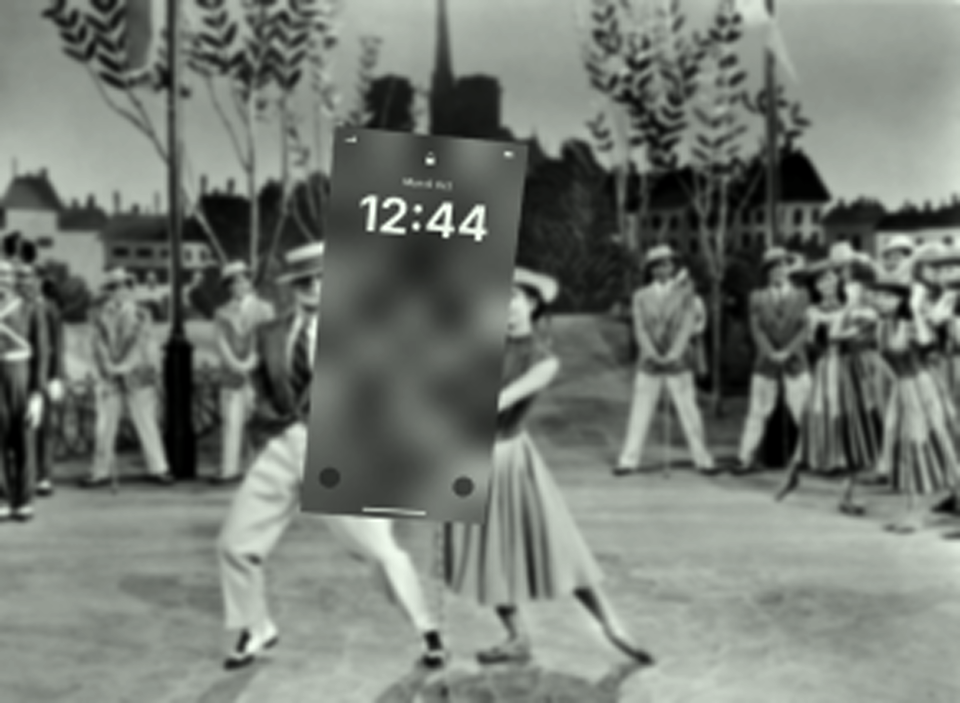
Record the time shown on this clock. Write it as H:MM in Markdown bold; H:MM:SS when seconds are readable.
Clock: **12:44**
